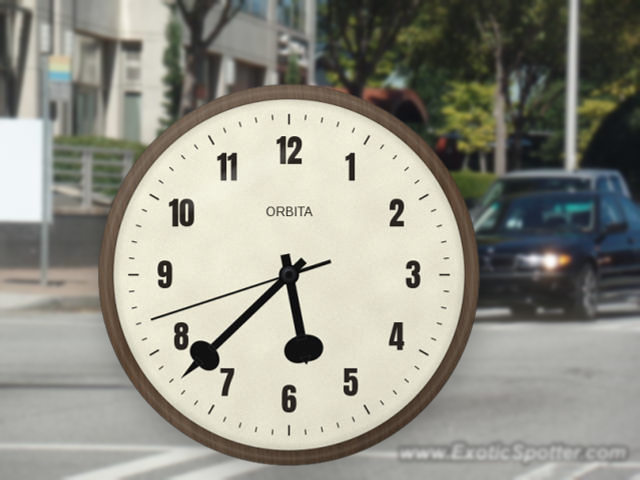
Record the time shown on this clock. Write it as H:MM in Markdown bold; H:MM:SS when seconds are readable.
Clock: **5:37:42**
